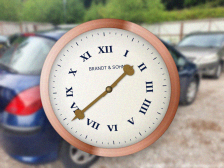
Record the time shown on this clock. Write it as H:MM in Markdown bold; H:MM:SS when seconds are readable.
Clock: **1:39**
